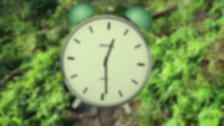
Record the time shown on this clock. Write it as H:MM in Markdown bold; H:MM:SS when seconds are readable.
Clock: **12:29**
